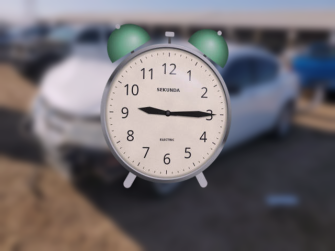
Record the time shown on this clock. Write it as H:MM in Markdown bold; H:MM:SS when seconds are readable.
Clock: **9:15**
